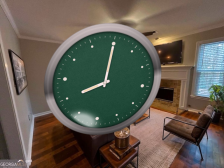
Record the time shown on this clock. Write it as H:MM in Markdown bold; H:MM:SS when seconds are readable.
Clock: **8:00**
